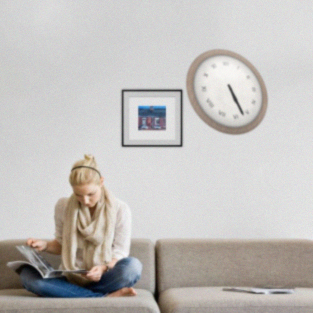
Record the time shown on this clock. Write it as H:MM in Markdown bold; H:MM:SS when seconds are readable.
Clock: **5:27**
